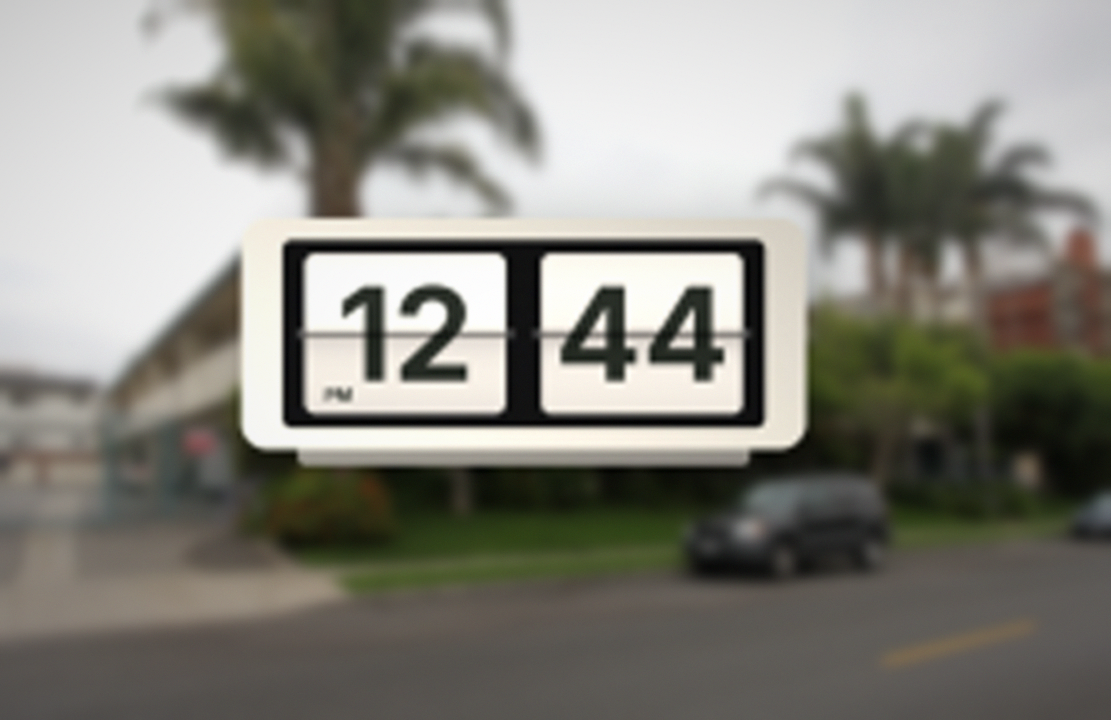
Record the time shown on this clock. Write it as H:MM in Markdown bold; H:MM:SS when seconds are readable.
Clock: **12:44**
